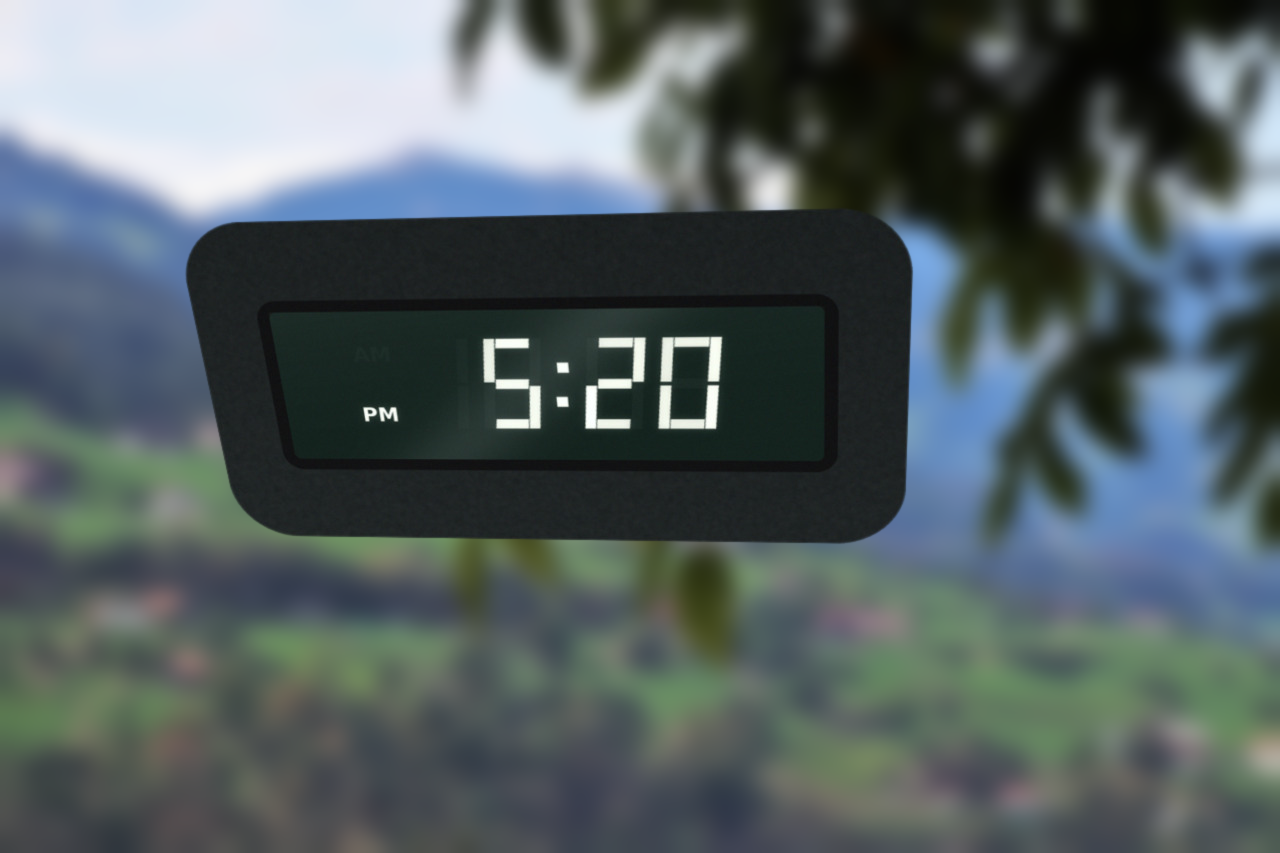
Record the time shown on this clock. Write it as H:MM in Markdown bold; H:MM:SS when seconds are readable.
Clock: **5:20**
